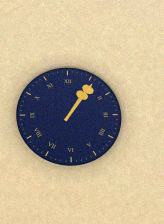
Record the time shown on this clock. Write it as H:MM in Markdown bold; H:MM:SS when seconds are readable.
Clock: **1:06**
